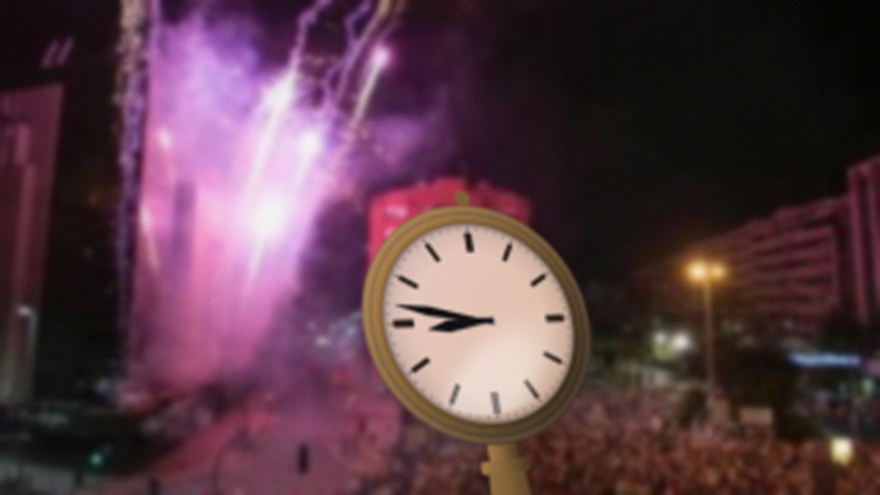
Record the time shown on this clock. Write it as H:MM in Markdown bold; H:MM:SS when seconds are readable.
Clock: **8:47**
